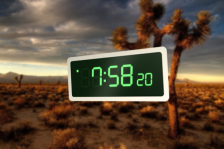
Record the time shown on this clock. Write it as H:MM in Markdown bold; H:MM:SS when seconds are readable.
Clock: **7:58:20**
